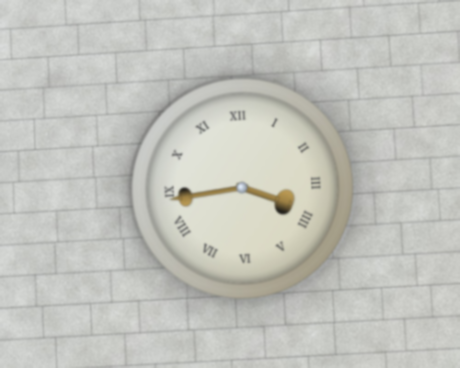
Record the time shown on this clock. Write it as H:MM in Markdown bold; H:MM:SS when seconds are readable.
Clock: **3:44**
